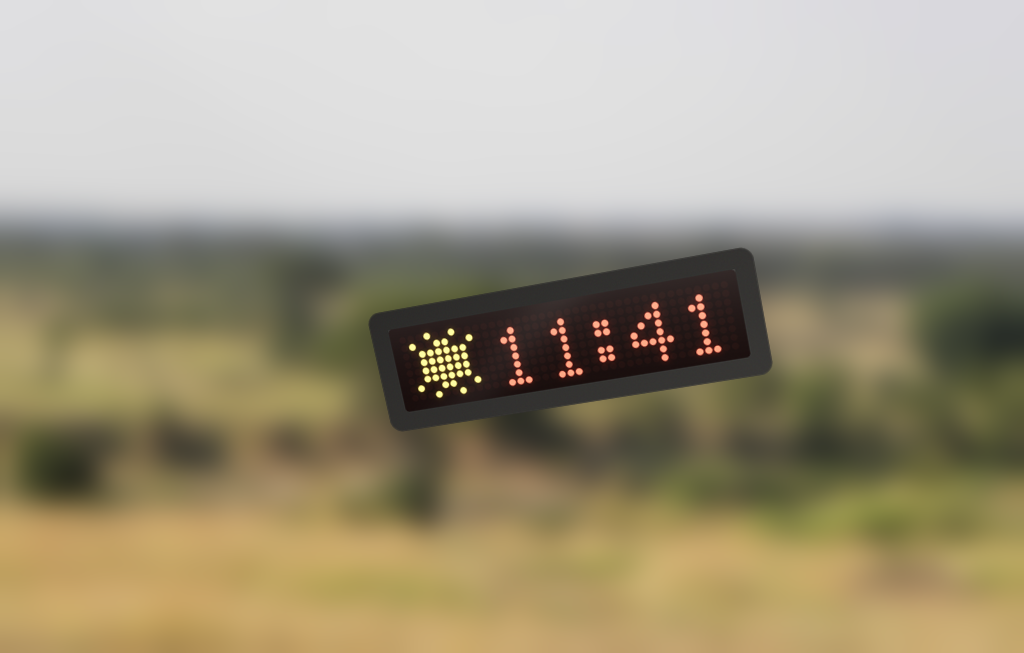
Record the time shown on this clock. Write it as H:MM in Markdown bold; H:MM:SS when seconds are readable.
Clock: **11:41**
